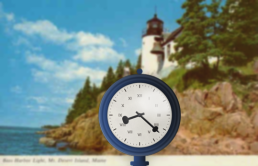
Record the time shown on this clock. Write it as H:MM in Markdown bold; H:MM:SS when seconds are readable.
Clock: **8:22**
